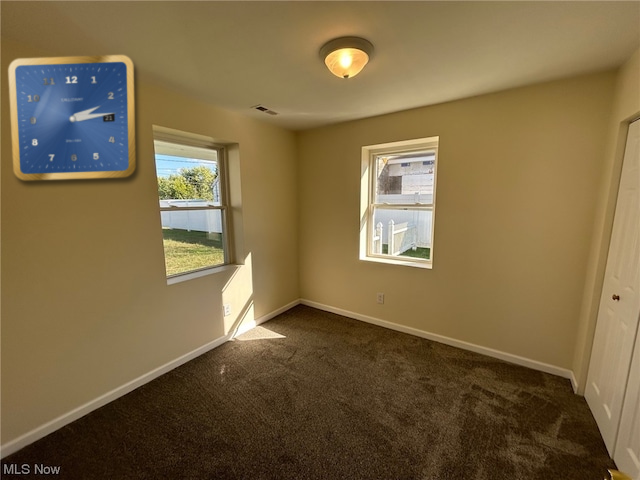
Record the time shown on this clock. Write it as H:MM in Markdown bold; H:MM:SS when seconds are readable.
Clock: **2:14**
